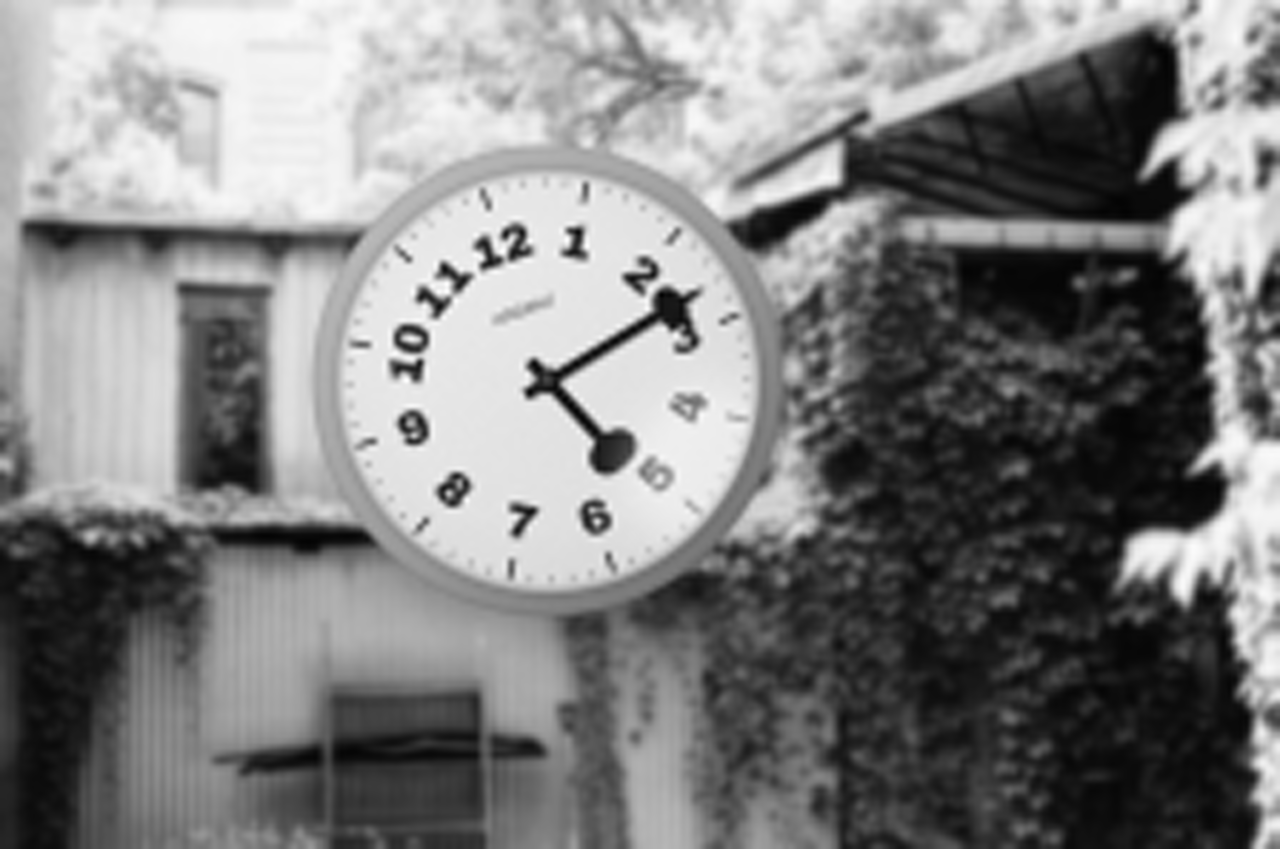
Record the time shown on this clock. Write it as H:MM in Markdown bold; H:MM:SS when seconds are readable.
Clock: **5:13**
